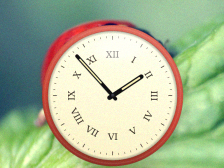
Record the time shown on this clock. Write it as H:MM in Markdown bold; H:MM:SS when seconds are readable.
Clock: **1:53**
